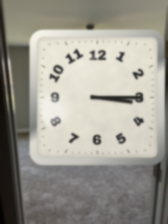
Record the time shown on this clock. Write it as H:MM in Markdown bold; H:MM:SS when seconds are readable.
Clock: **3:15**
